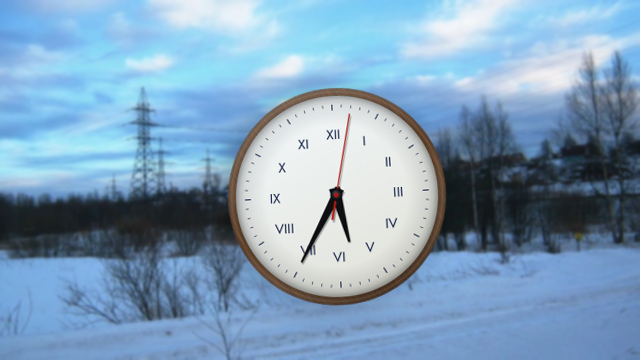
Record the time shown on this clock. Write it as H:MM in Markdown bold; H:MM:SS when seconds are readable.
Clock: **5:35:02**
